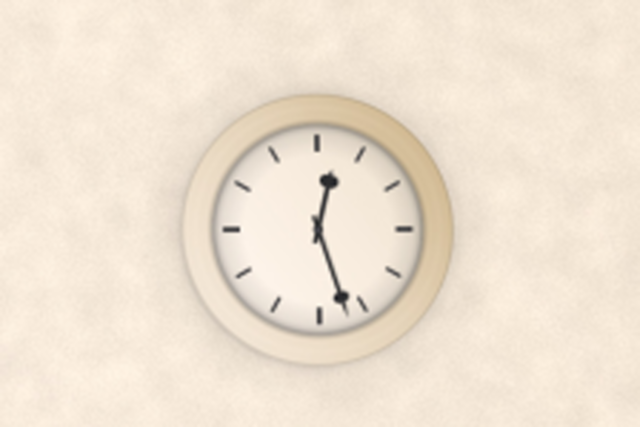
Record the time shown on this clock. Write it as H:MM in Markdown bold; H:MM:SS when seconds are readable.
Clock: **12:27**
